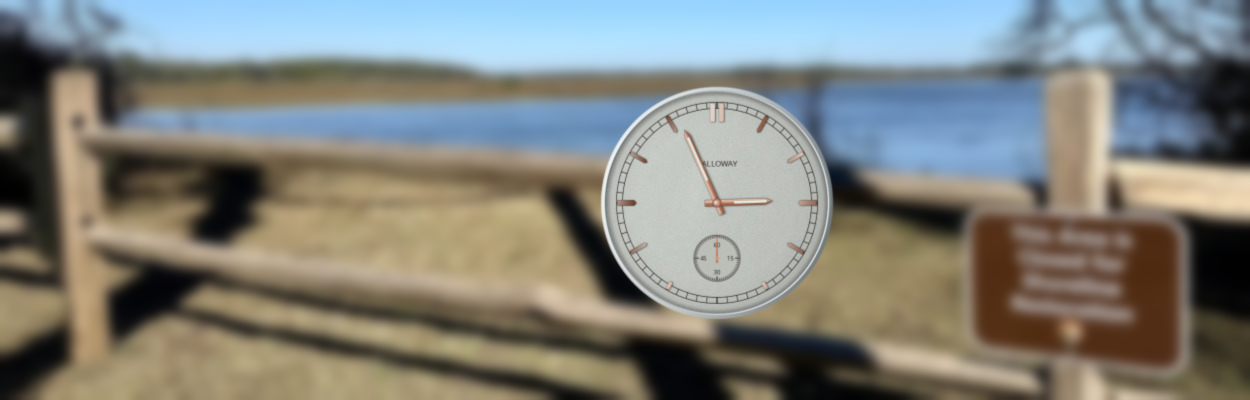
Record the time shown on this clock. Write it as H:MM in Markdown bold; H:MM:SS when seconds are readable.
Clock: **2:56**
